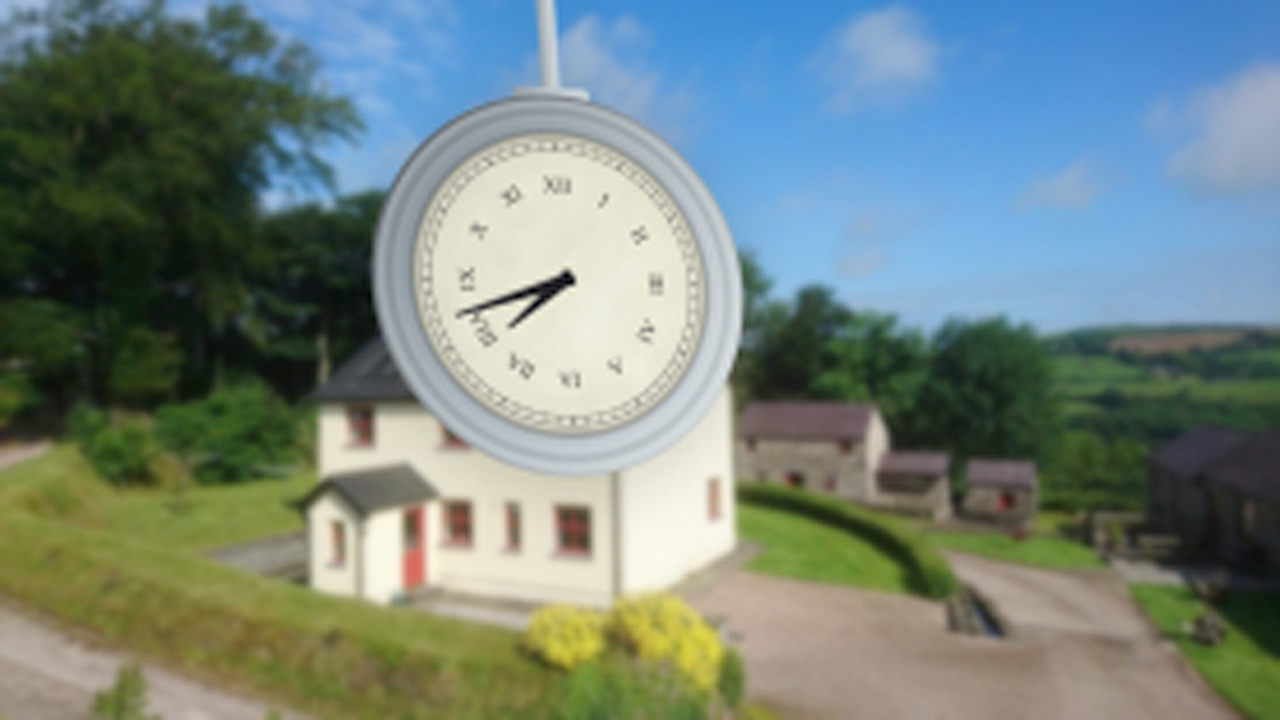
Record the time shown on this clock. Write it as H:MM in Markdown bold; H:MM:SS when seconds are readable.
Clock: **7:42**
